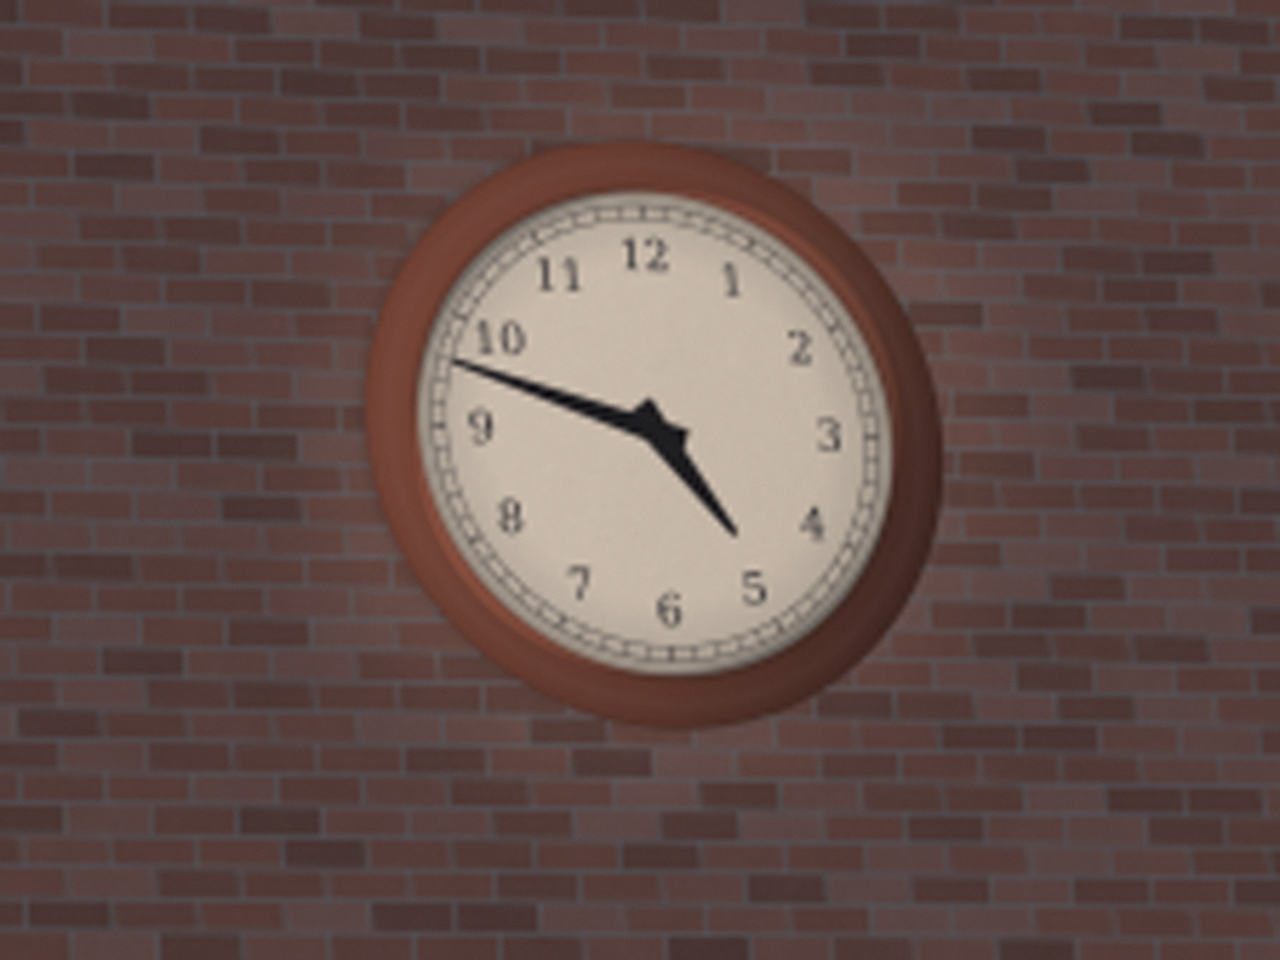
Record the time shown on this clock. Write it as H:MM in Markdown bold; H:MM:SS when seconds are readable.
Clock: **4:48**
